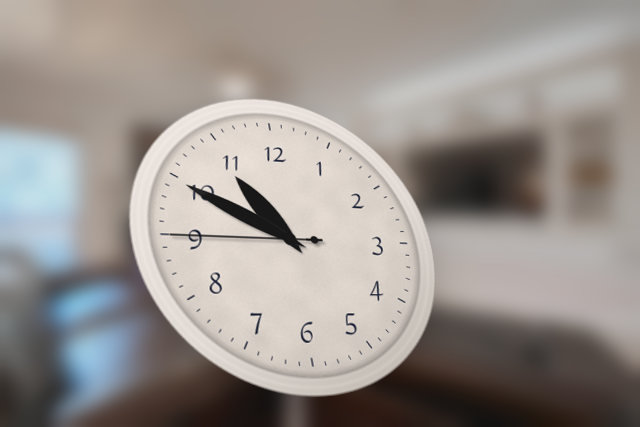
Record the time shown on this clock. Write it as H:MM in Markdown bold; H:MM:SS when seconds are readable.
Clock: **10:49:45**
